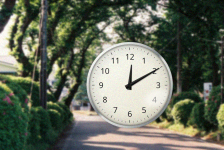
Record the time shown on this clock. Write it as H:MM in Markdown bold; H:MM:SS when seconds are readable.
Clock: **12:10**
